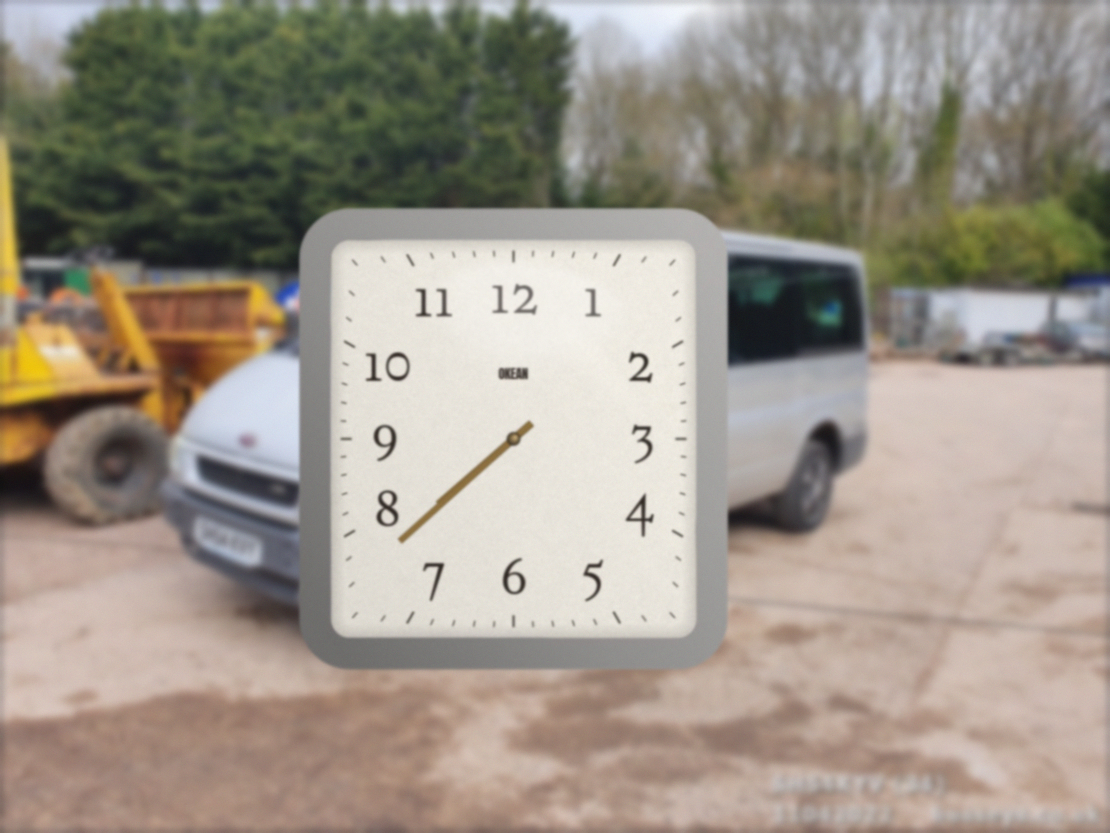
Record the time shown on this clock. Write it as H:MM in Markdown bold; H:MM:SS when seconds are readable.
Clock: **7:38**
